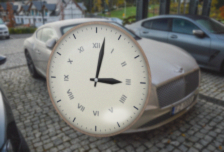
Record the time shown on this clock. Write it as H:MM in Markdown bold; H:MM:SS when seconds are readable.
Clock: **3:02**
